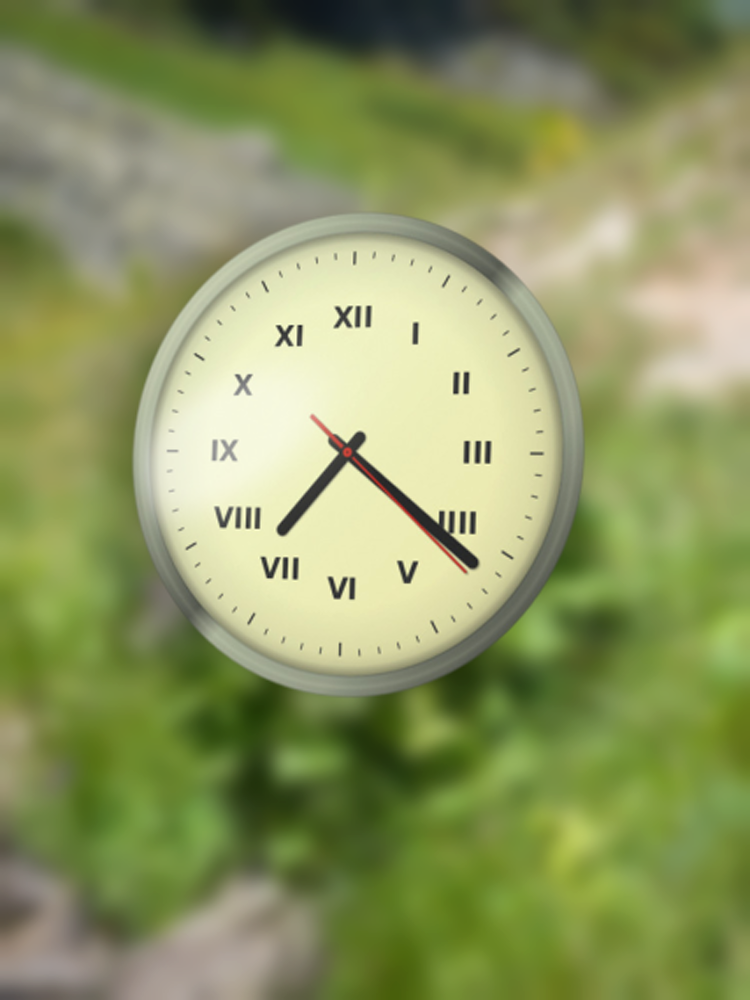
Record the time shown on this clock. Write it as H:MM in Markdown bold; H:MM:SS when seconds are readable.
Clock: **7:21:22**
